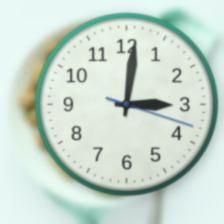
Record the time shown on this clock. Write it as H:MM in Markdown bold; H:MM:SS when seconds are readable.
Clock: **3:01:18**
